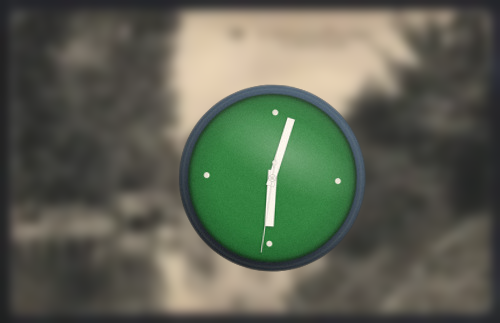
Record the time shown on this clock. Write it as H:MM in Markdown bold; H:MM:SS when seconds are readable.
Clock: **6:02:31**
